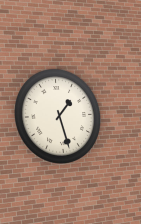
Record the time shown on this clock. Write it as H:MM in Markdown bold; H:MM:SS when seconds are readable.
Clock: **1:28**
